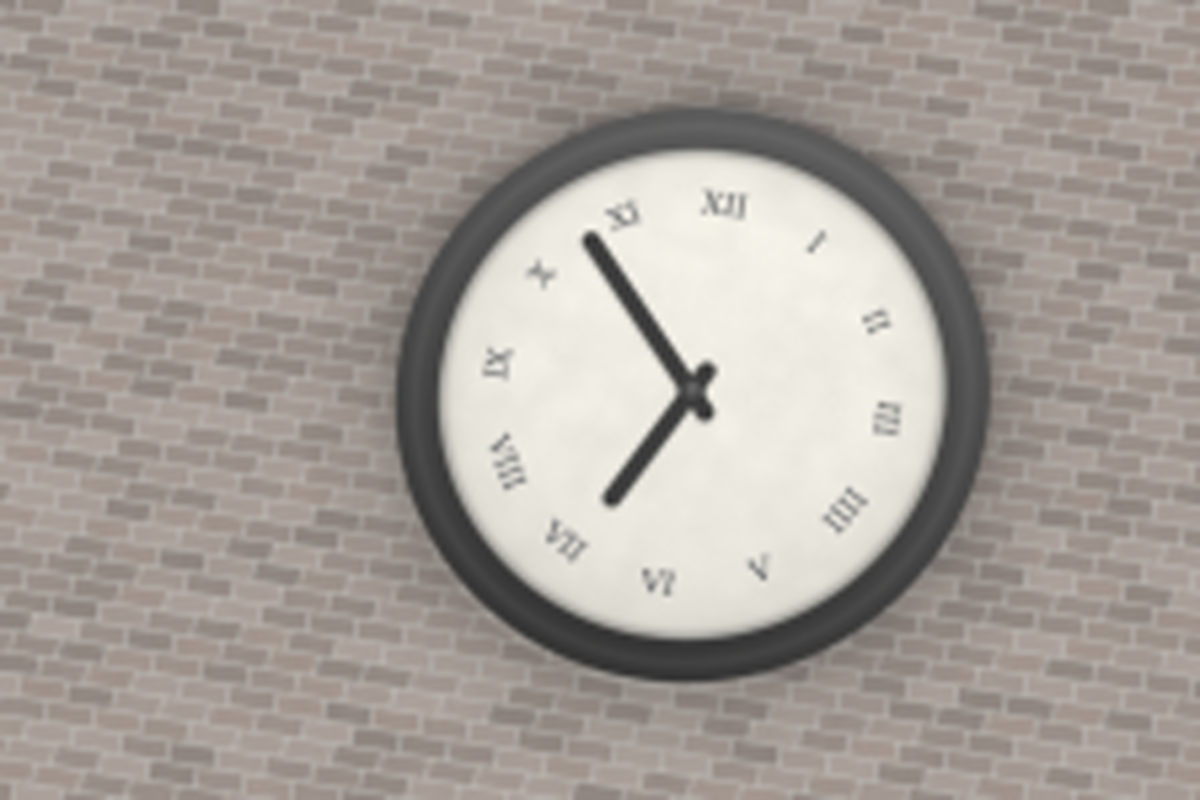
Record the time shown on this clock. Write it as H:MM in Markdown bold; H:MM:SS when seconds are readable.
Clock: **6:53**
